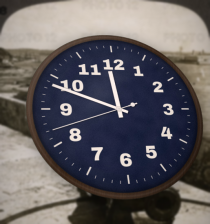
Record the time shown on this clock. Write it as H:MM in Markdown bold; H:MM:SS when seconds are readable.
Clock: **11:48:42**
